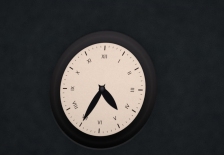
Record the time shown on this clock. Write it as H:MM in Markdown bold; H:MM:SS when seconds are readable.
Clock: **4:35**
